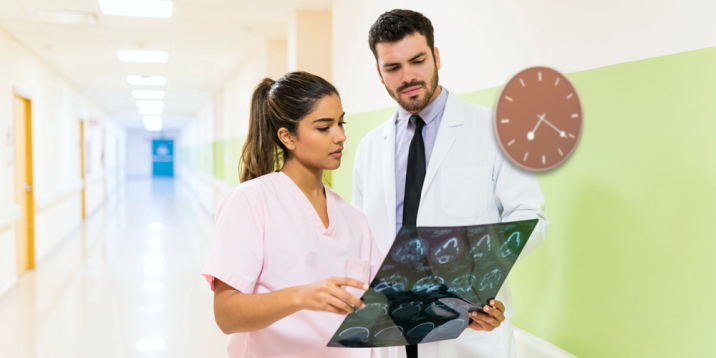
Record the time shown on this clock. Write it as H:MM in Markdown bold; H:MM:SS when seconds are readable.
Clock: **7:21**
